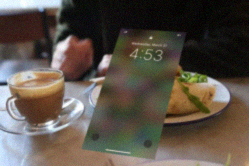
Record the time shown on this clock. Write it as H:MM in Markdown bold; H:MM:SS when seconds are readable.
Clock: **4:53**
